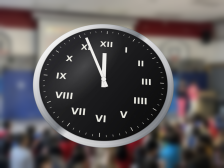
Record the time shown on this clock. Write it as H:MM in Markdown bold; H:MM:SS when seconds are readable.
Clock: **11:56**
